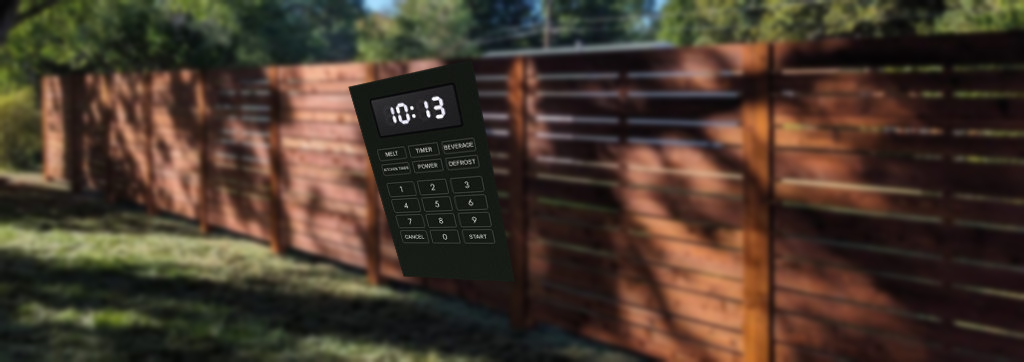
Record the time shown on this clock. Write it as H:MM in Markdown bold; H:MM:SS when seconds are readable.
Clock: **10:13**
